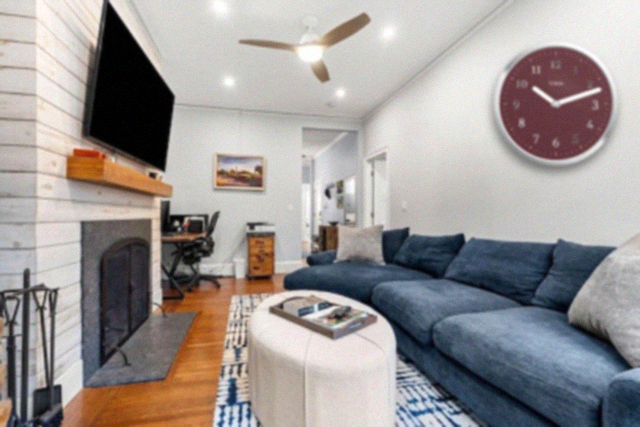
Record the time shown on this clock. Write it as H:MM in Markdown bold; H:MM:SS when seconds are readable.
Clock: **10:12**
